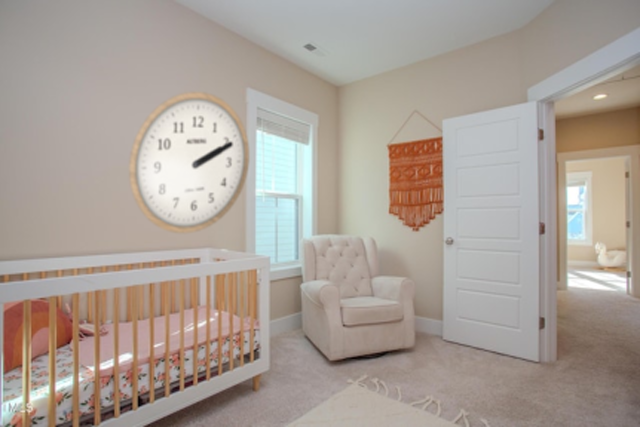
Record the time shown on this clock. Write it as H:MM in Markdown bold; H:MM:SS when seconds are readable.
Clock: **2:11**
